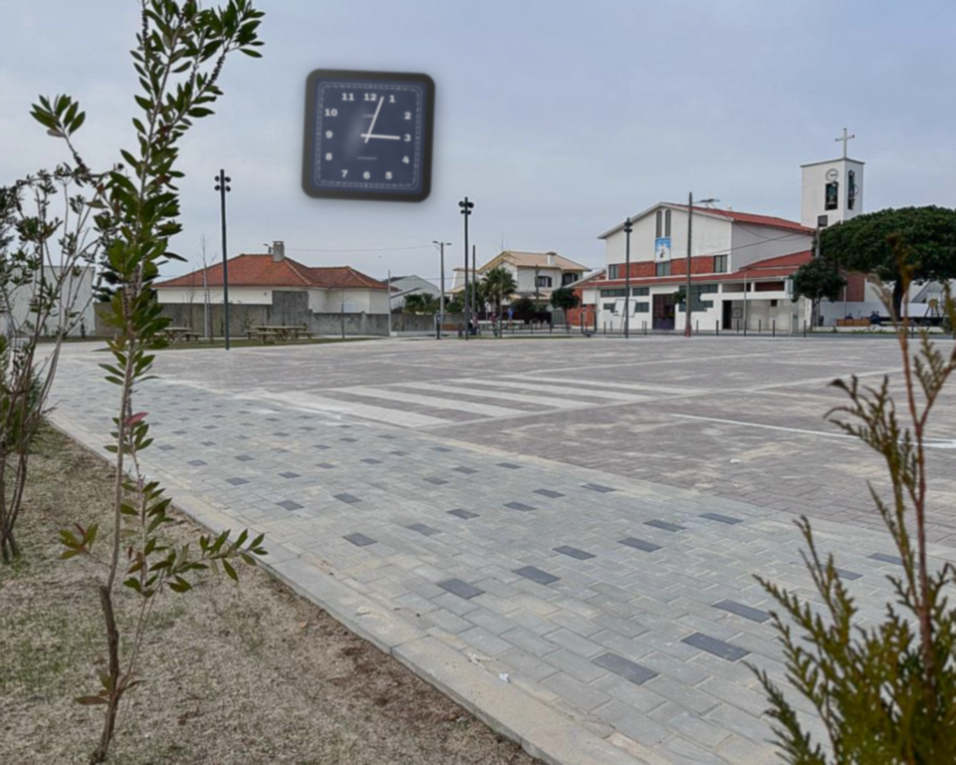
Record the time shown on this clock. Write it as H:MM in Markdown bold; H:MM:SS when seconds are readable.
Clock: **3:03**
